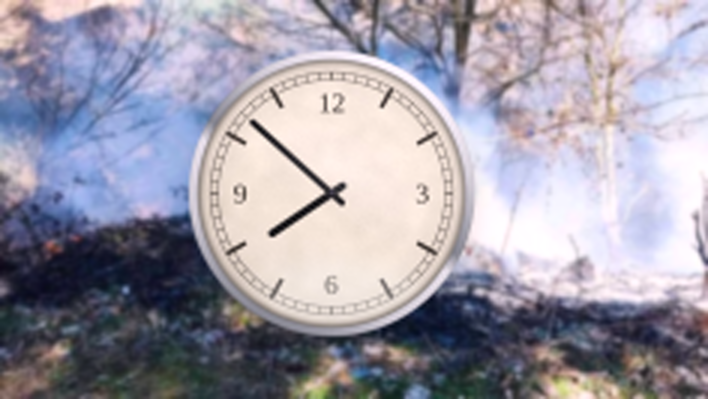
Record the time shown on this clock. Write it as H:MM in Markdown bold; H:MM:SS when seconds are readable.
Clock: **7:52**
